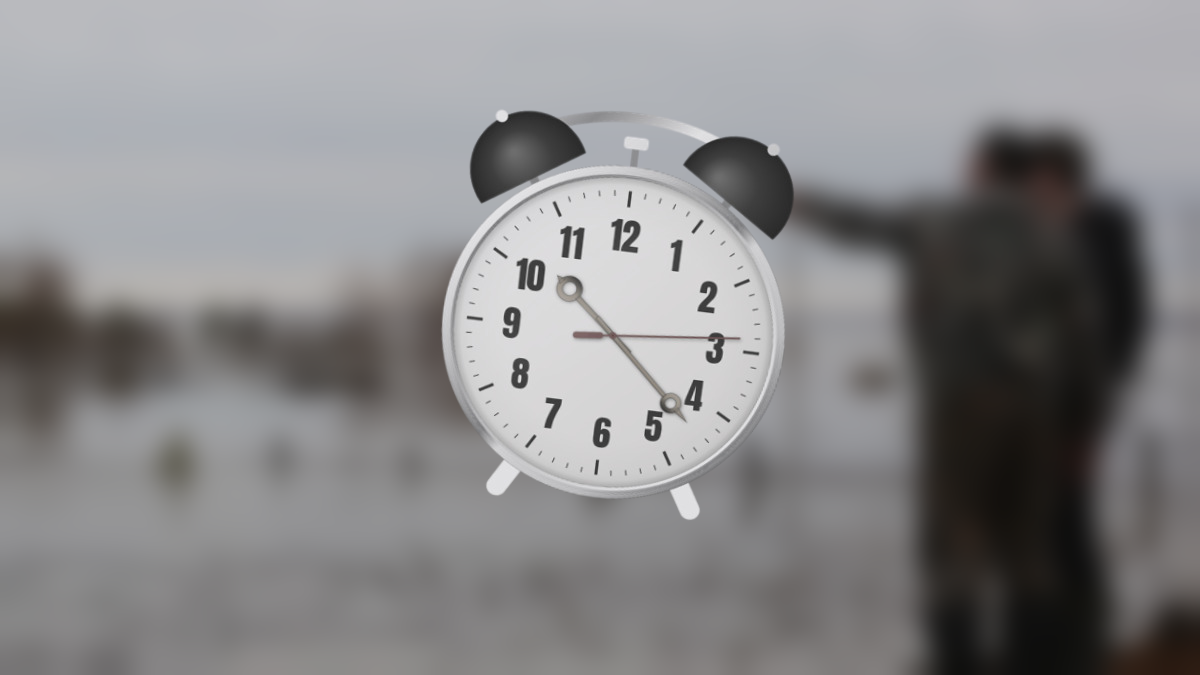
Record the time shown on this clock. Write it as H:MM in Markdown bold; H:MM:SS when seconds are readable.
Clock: **10:22:14**
